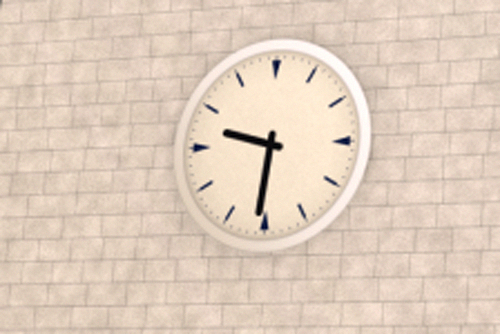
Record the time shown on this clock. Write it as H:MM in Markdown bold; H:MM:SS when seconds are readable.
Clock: **9:31**
